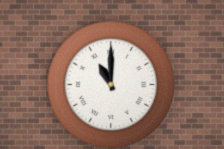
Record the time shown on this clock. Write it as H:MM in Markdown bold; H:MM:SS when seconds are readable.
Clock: **11:00**
